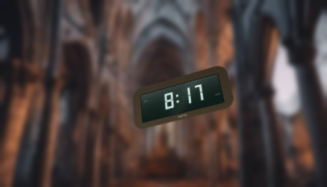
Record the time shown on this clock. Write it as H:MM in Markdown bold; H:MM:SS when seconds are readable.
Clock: **8:17**
